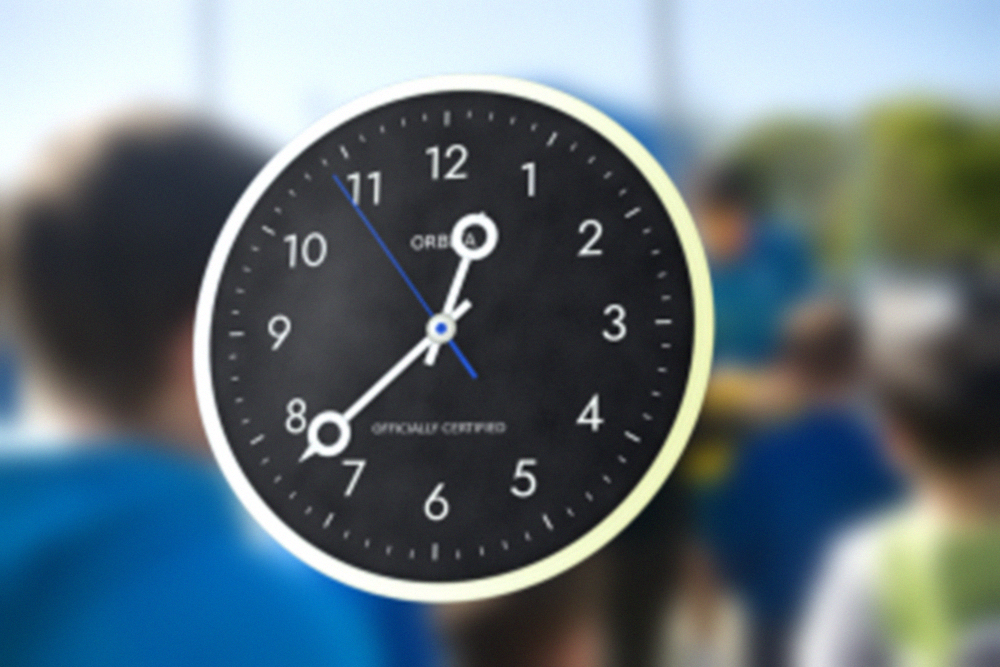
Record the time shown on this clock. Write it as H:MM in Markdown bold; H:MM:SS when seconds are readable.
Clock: **12:37:54**
